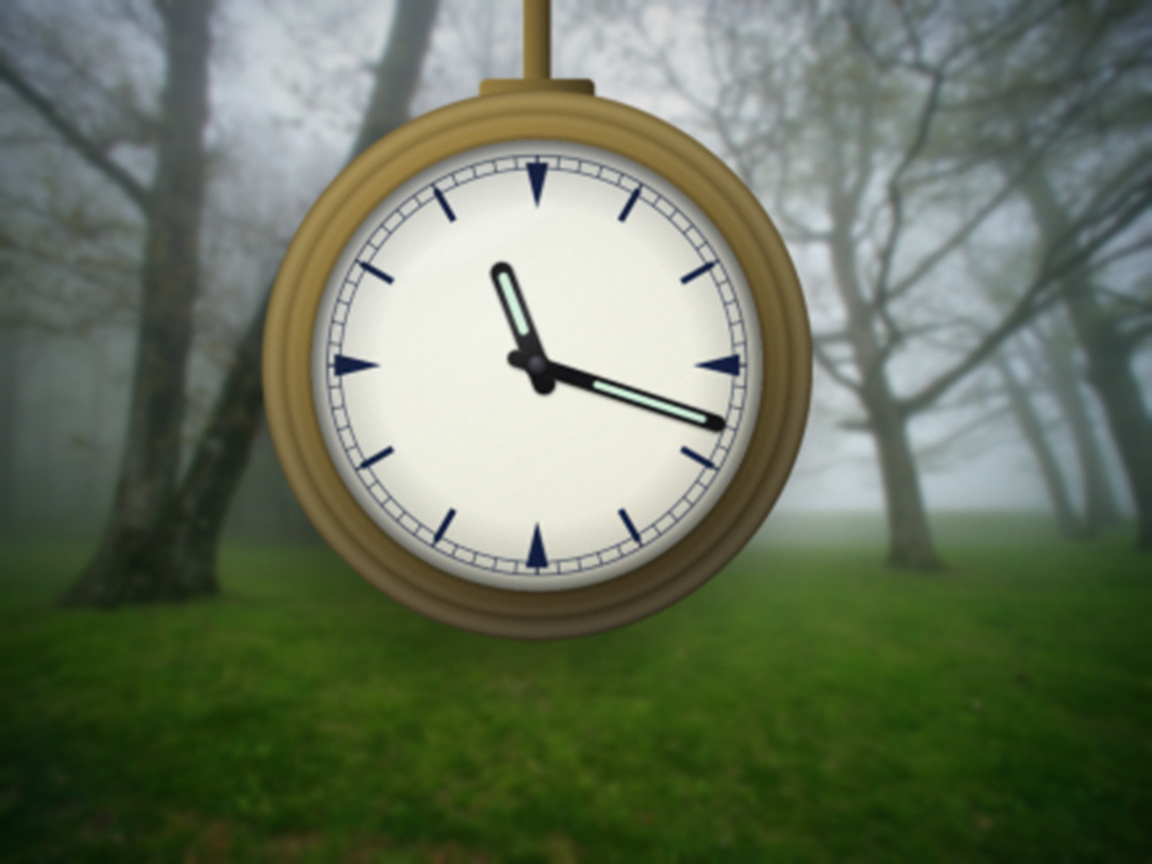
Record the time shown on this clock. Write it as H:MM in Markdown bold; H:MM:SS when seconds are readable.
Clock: **11:18**
